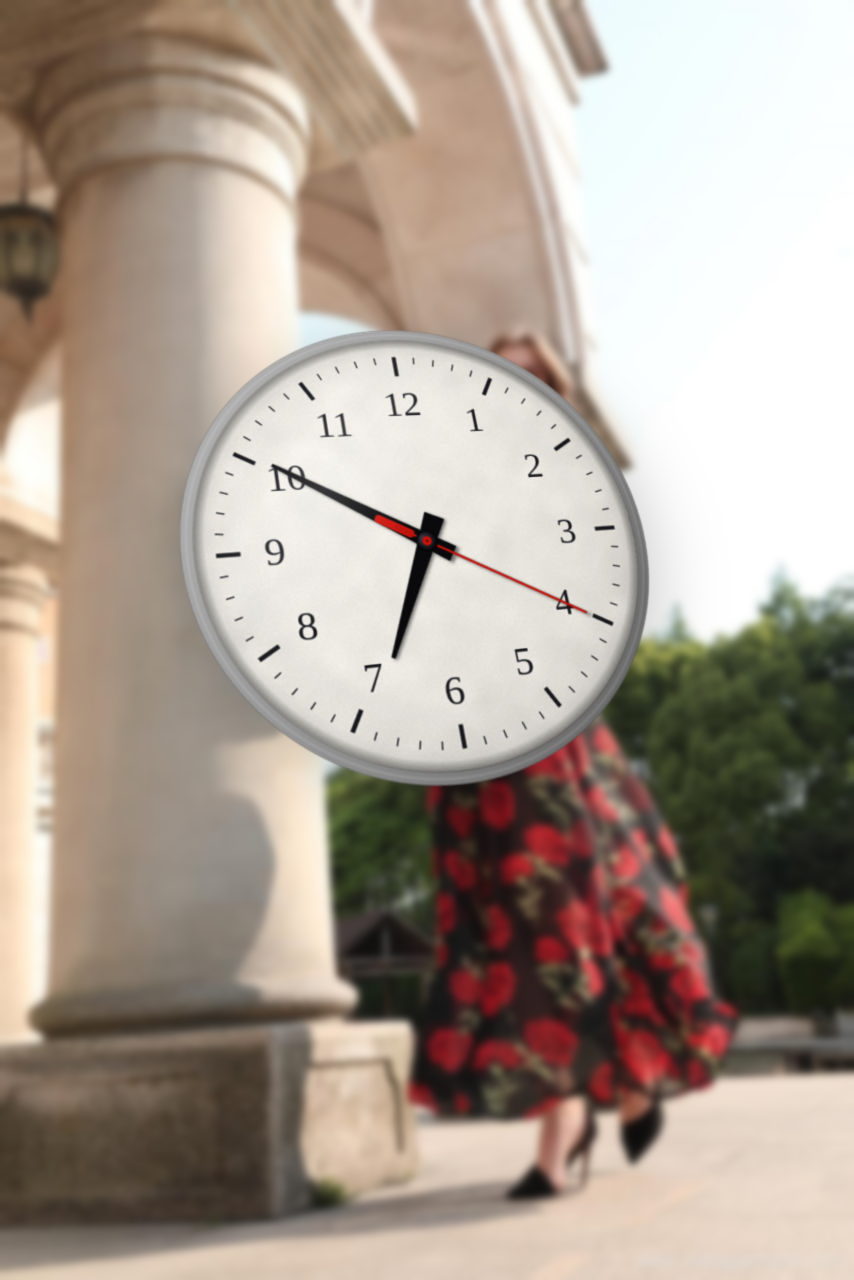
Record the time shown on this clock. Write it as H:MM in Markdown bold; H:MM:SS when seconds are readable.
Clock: **6:50:20**
